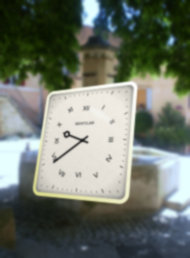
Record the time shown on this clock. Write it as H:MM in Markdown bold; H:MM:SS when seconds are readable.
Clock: **9:39**
